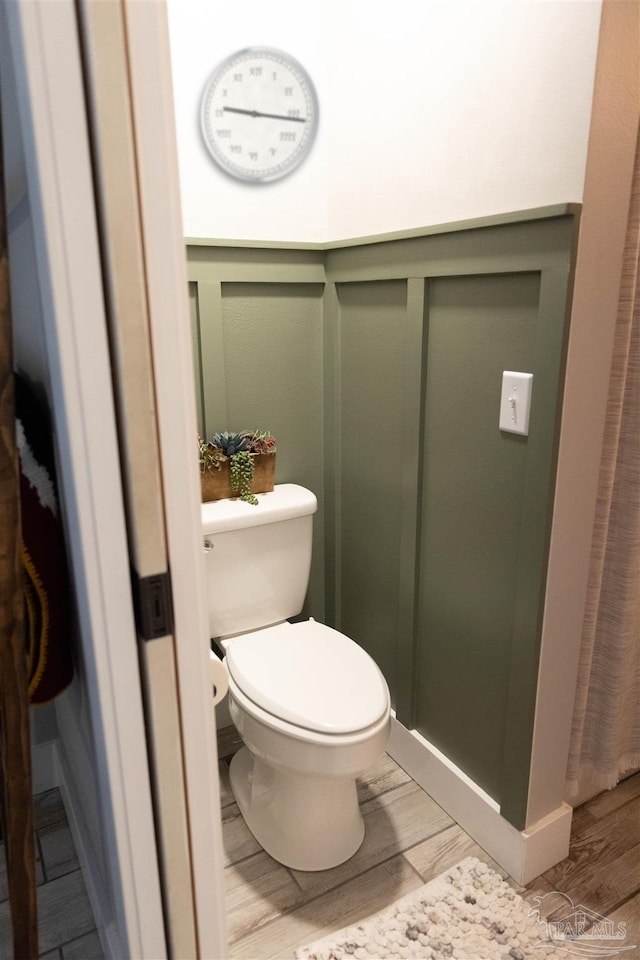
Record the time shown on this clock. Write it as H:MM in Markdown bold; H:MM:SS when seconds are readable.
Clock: **9:16**
